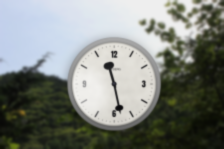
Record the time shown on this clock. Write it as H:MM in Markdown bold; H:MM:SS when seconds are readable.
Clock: **11:28**
